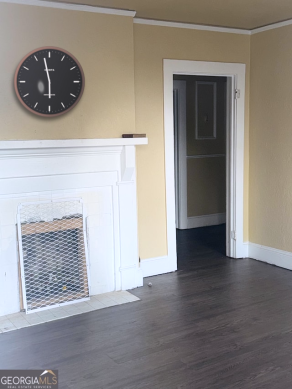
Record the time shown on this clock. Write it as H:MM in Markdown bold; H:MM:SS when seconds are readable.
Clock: **5:58**
